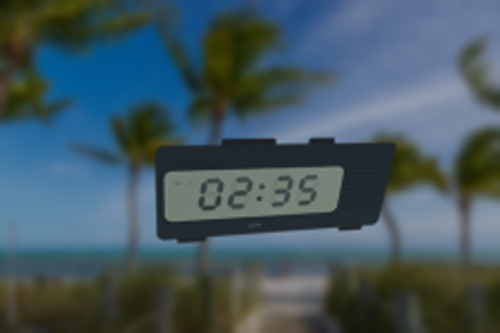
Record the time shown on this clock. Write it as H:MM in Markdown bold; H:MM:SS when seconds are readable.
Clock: **2:35**
